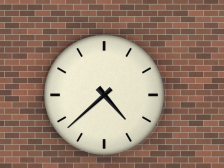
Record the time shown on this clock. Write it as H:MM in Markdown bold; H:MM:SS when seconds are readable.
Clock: **4:38**
